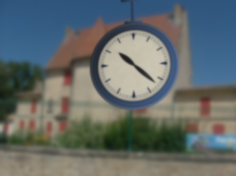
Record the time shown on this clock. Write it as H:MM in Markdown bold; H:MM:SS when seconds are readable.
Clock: **10:22**
